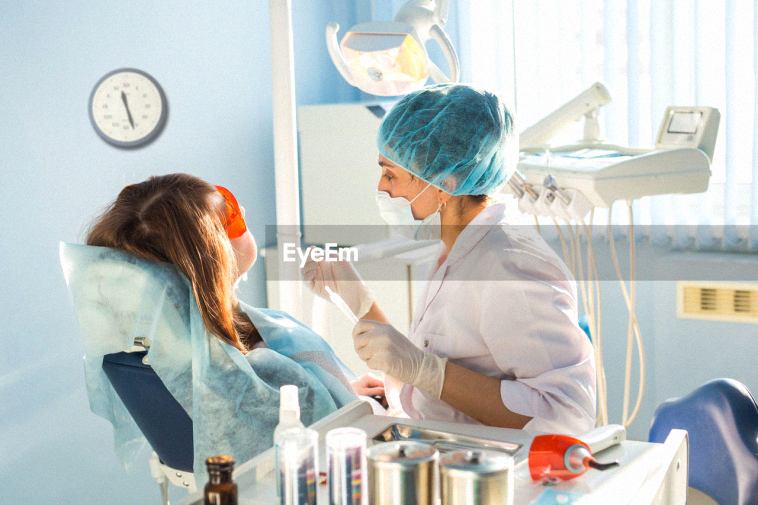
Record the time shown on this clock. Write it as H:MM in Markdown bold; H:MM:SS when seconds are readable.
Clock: **11:27**
